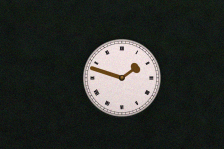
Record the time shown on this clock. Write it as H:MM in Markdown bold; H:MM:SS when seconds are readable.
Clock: **1:48**
